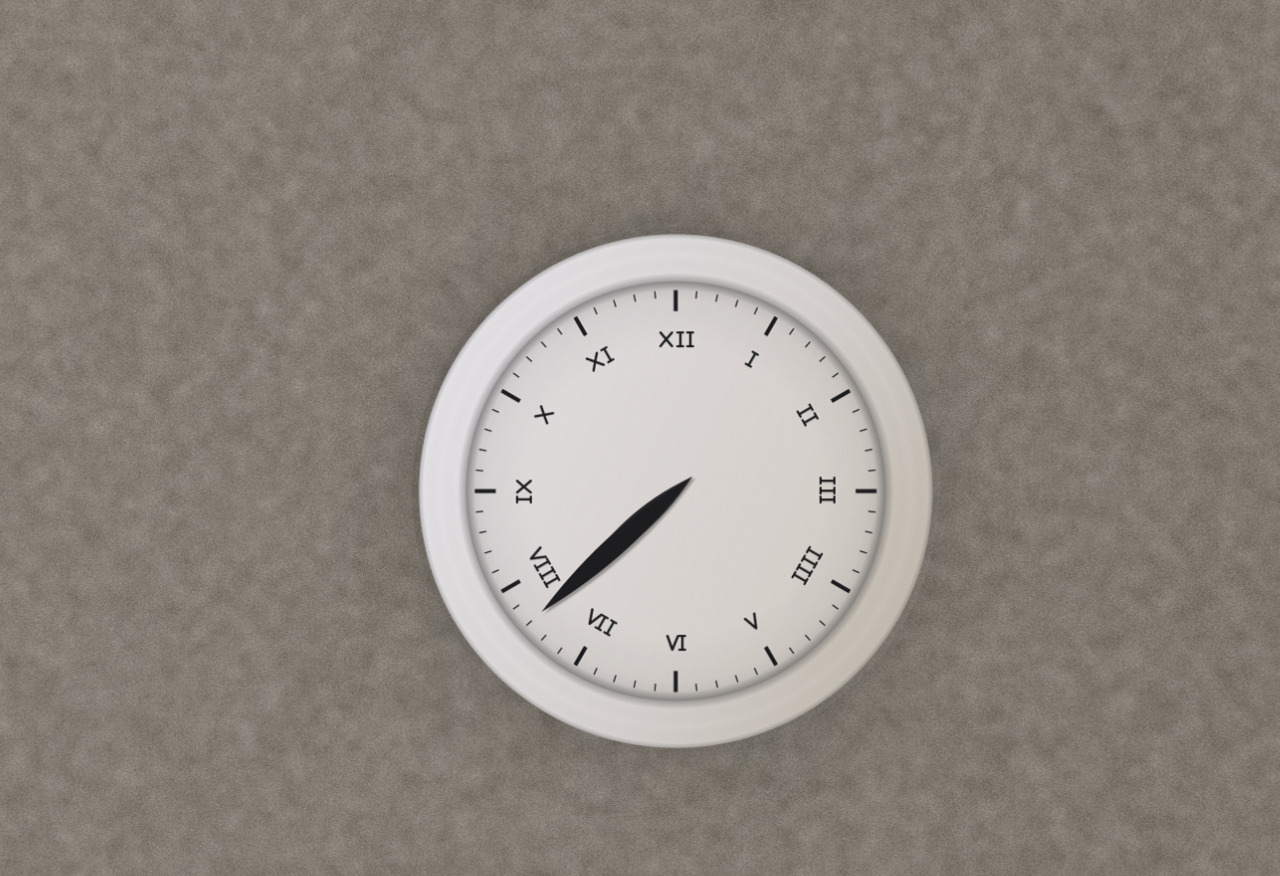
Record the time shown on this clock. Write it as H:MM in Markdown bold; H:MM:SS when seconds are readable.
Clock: **7:38**
